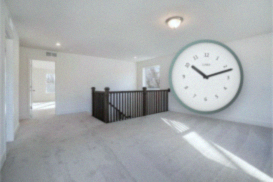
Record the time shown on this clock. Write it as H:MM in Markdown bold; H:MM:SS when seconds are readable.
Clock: **10:12**
